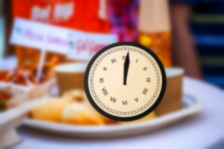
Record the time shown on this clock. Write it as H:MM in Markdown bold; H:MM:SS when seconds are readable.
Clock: **12:01**
